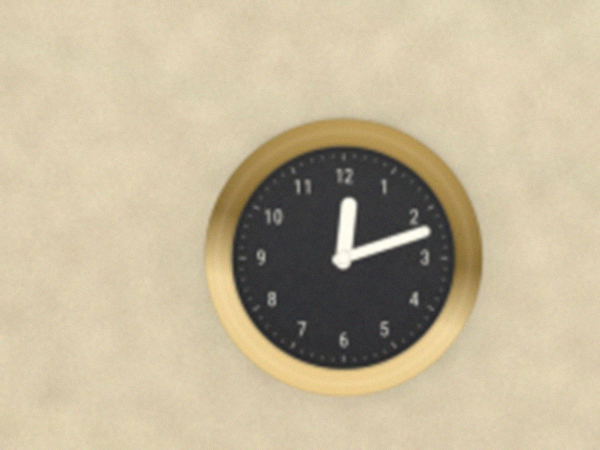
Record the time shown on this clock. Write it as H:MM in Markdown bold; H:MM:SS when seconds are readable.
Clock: **12:12**
